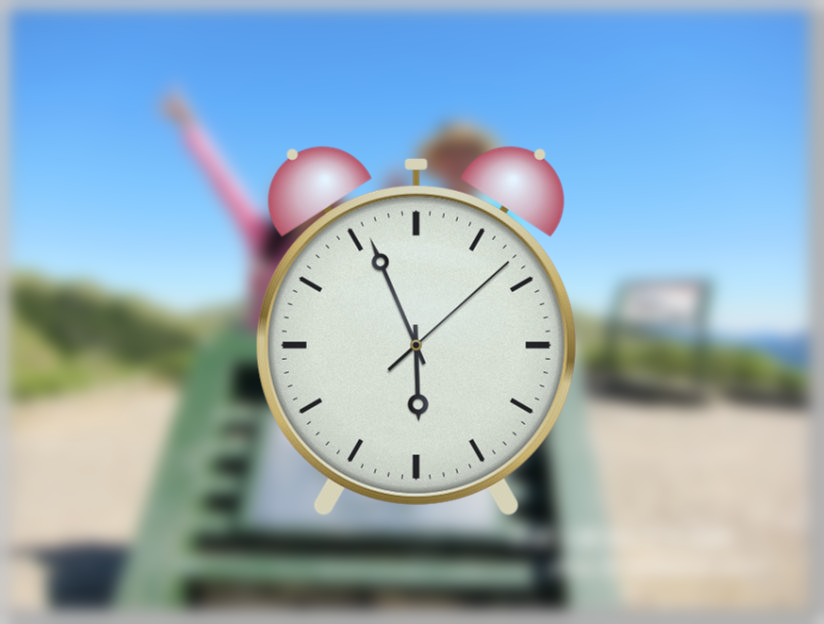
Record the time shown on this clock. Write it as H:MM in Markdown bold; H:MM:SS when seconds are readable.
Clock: **5:56:08**
